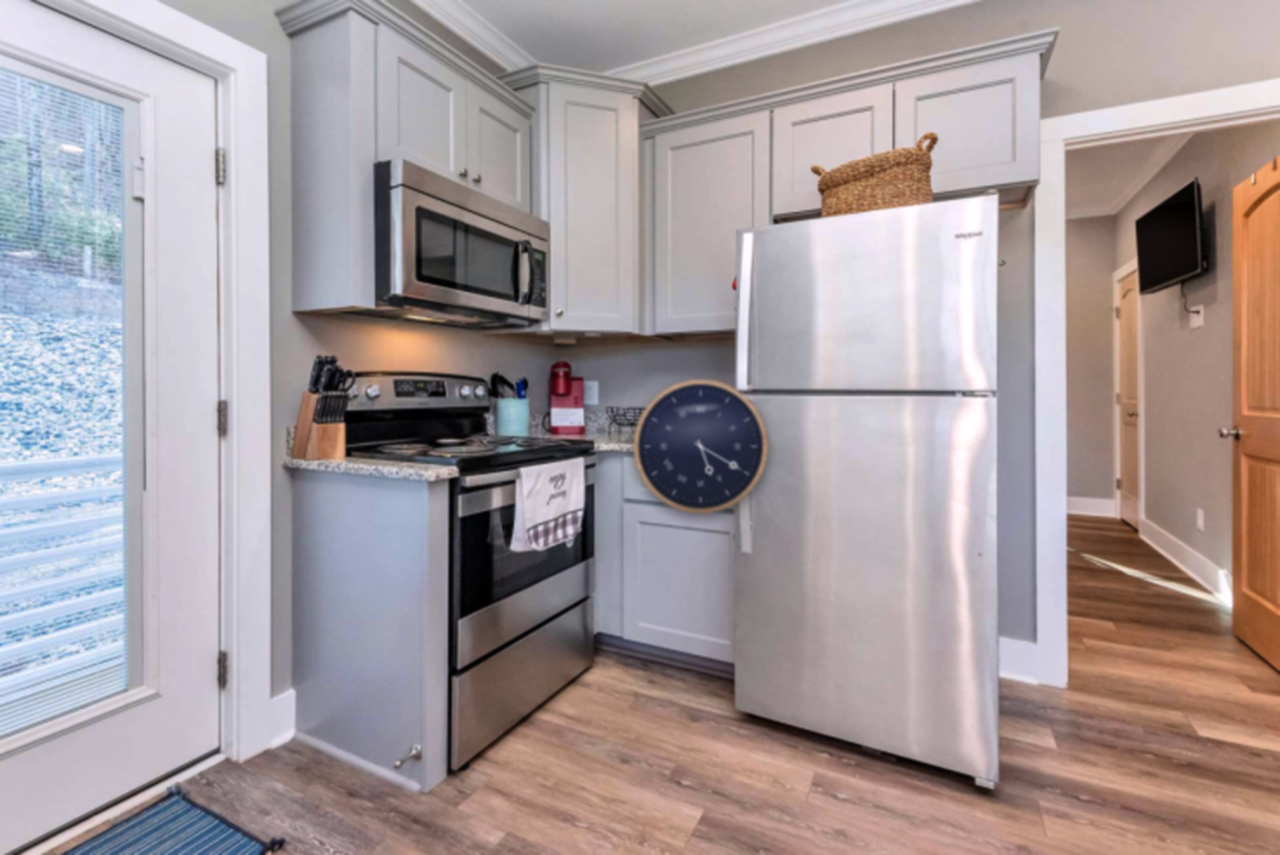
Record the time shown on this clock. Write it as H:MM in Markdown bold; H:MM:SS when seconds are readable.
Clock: **5:20**
